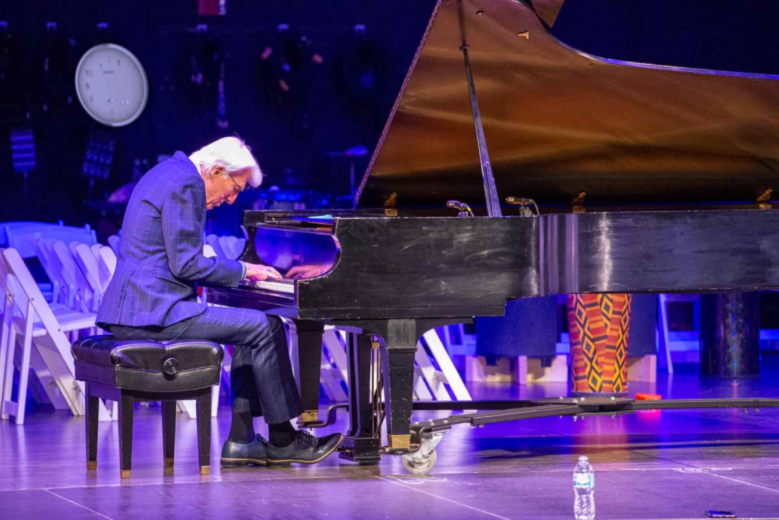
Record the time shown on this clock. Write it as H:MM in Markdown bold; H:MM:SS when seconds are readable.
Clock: **5:56**
